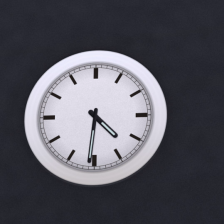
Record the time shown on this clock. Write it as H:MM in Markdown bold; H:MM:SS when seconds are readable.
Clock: **4:31**
